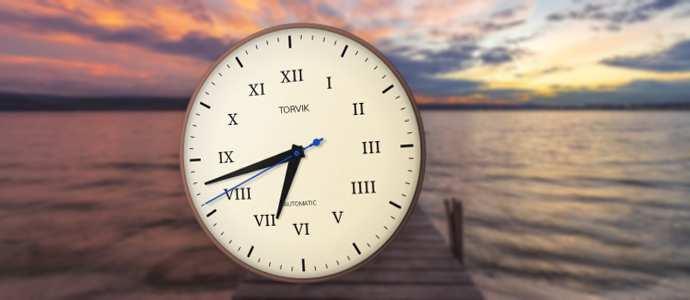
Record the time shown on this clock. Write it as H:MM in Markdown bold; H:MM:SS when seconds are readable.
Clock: **6:42:41**
